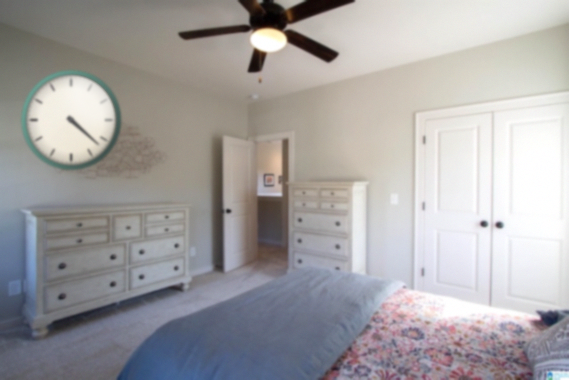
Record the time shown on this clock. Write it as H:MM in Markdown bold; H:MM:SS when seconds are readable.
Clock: **4:22**
